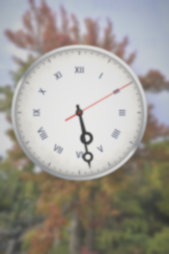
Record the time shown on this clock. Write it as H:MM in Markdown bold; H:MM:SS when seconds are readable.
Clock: **5:28:10**
